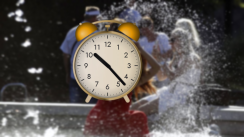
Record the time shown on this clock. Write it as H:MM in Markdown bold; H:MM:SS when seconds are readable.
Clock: **10:23**
